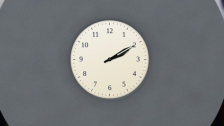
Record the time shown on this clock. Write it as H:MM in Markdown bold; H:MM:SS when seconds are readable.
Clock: **2:10**
